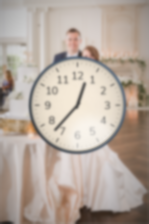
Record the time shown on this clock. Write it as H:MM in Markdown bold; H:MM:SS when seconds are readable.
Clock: **12:37**
